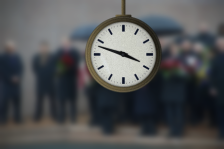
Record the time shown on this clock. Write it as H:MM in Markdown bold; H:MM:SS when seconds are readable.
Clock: **3:48**
